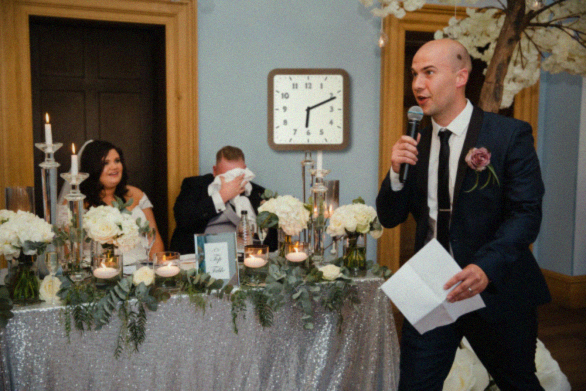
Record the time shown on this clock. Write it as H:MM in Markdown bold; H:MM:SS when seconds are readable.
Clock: **6:11**
